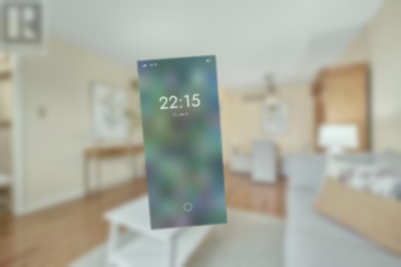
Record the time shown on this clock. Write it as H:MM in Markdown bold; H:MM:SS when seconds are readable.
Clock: **22:15**
